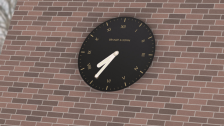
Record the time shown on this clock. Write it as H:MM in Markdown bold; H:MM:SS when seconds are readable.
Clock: **7:35**
